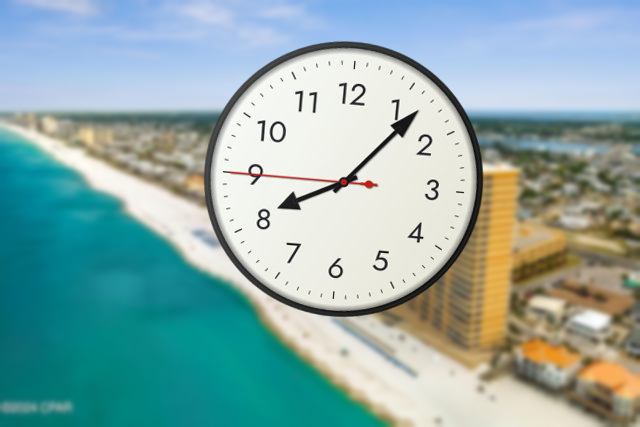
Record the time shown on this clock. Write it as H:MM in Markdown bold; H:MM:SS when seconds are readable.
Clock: **8:06:45**
